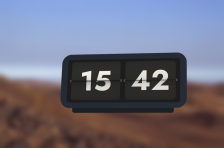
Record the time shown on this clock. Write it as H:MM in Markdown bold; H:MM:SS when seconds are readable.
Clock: **15:42**
